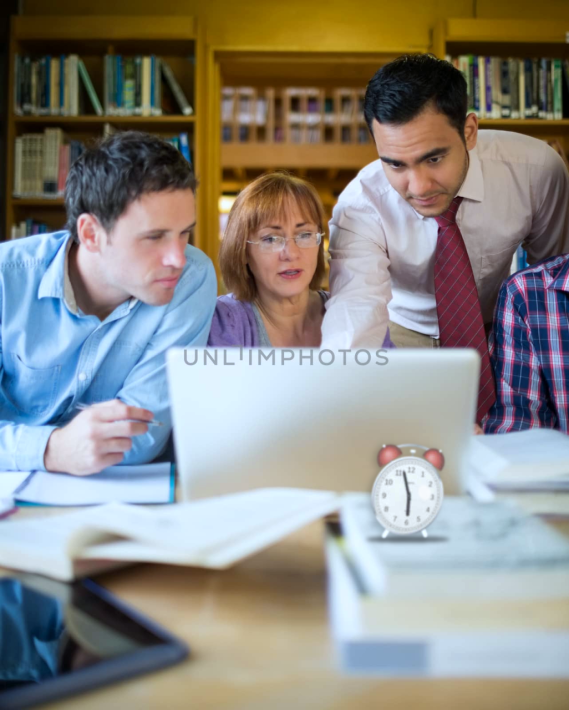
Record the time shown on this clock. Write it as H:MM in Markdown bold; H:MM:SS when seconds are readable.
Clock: **5:57**
